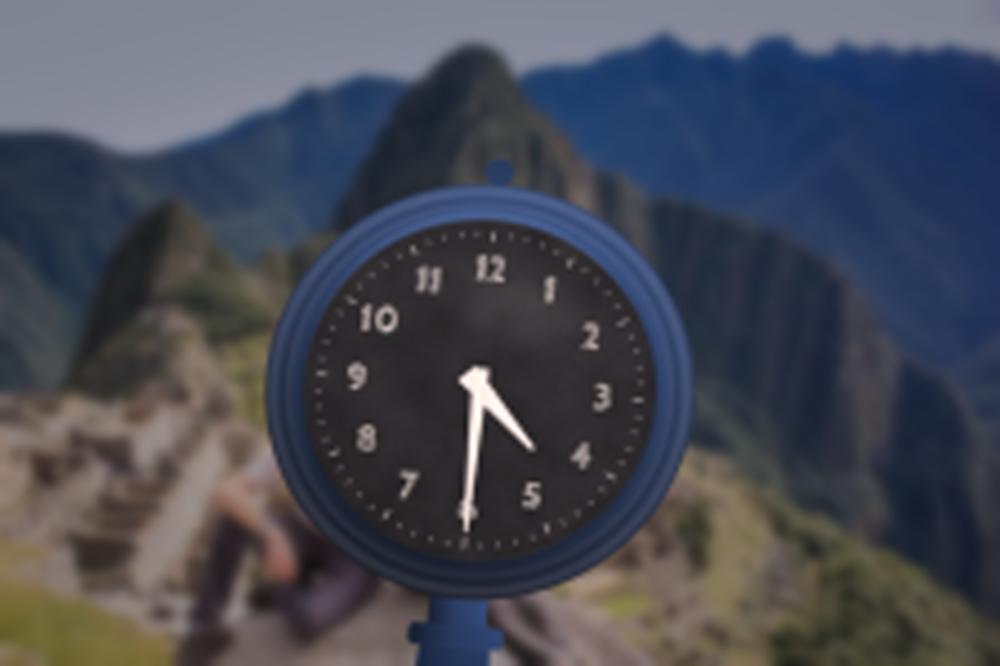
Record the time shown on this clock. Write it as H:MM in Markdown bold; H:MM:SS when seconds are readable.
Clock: **4:30**
